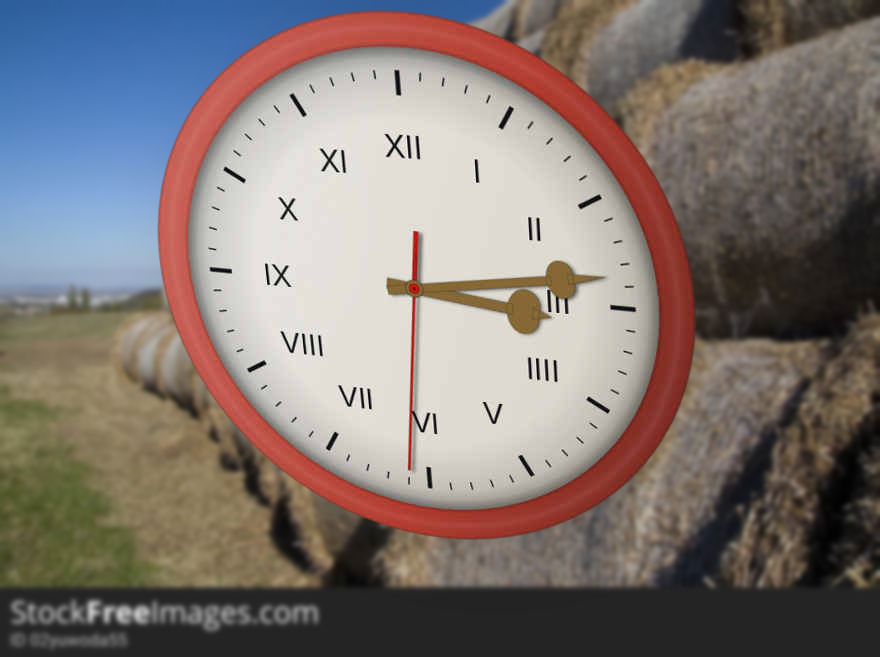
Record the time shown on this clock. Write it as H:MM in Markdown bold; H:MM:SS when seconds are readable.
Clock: **3:13:31**
